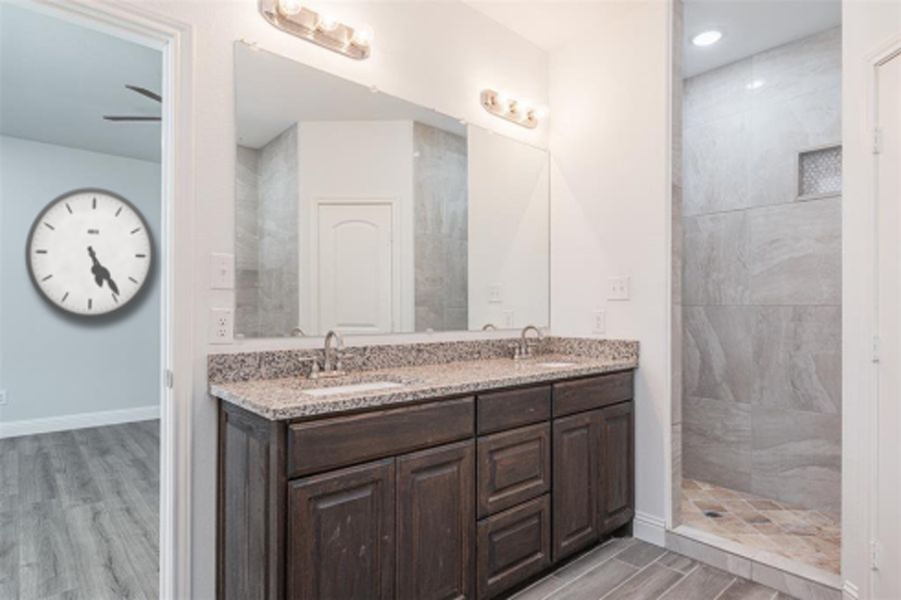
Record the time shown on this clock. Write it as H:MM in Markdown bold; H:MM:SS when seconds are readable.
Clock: **5:24**
